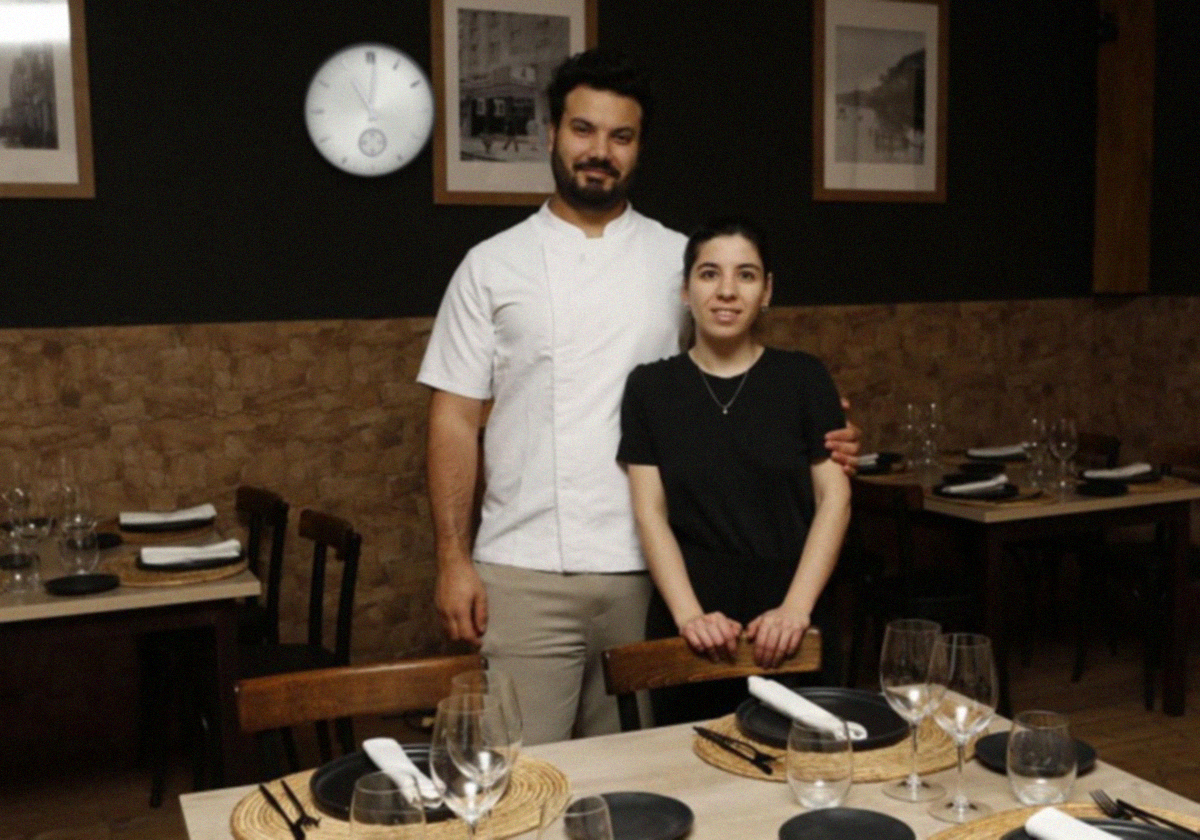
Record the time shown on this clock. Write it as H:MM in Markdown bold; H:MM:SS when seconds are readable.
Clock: **11:01**
